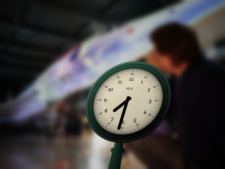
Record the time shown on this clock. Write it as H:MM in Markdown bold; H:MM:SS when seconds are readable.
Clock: **7:31**
